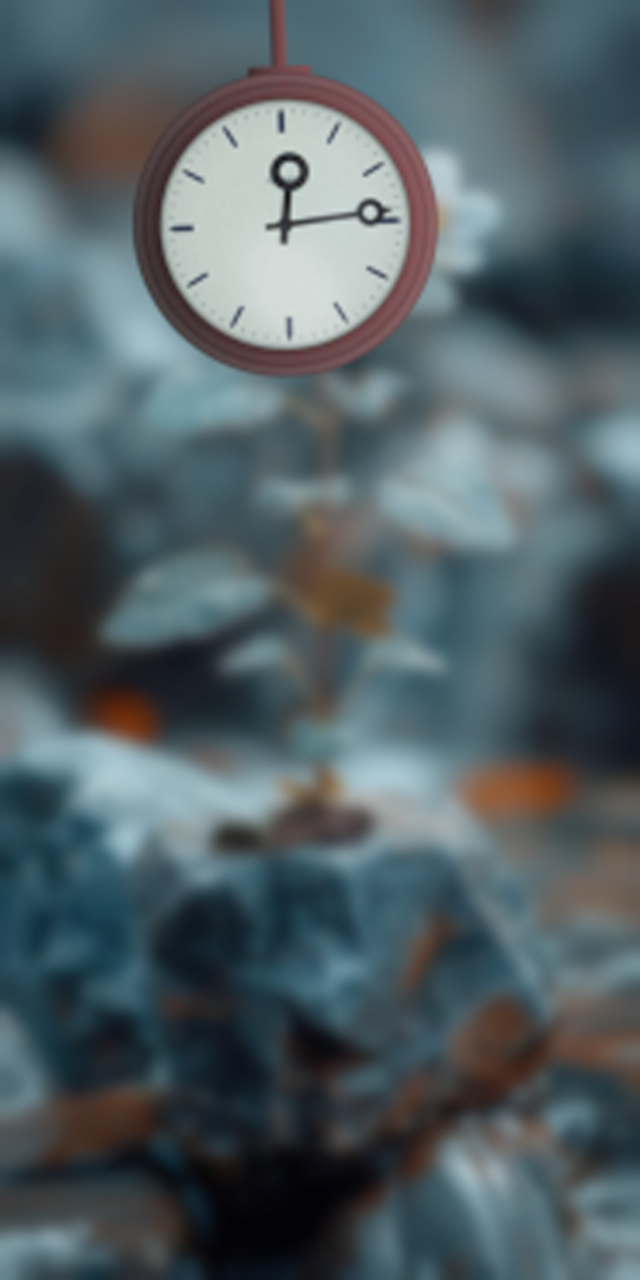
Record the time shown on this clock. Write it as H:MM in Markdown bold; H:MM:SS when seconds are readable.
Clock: **12:14**
